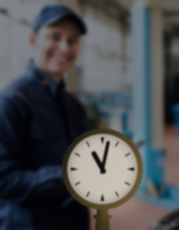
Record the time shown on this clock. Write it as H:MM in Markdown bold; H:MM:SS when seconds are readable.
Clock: **11:02**
